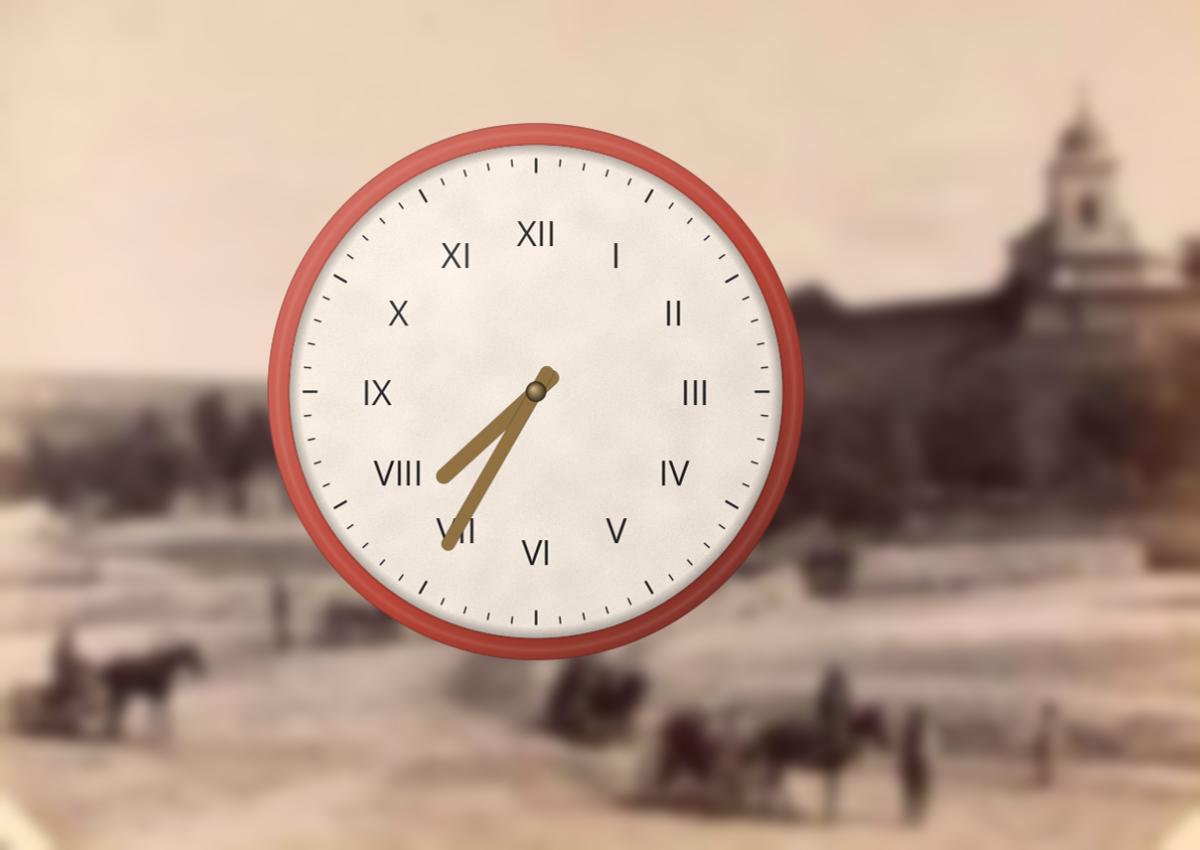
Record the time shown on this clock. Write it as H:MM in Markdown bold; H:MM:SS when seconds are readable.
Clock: **7:35**
